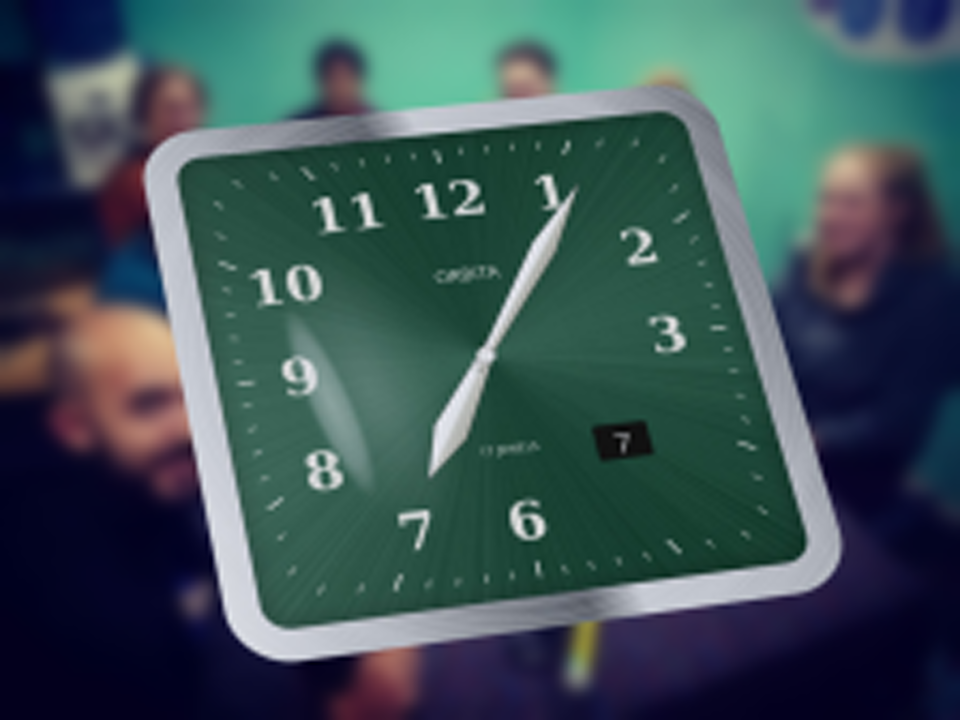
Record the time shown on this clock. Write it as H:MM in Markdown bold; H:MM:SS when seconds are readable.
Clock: **7:06**
